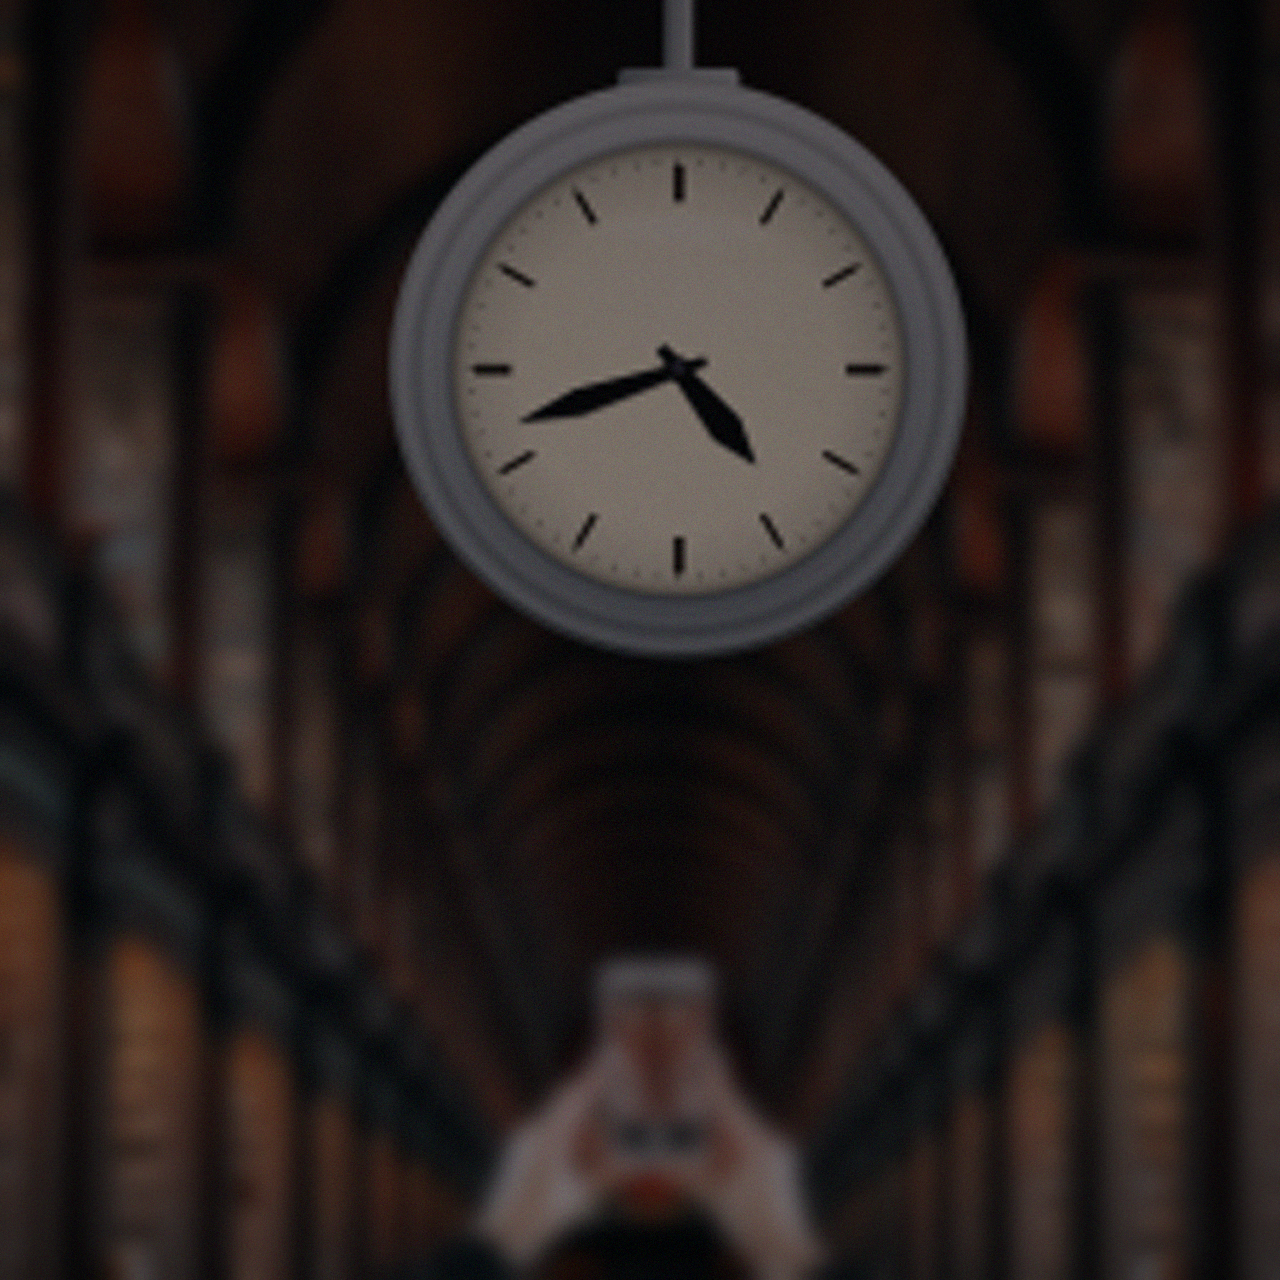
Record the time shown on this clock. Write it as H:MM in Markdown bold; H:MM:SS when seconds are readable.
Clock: **4:42**
